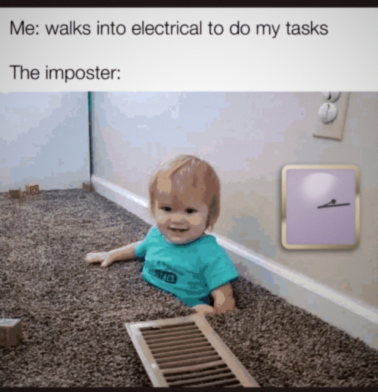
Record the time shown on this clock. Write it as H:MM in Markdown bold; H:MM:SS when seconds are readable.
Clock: **2:14**
